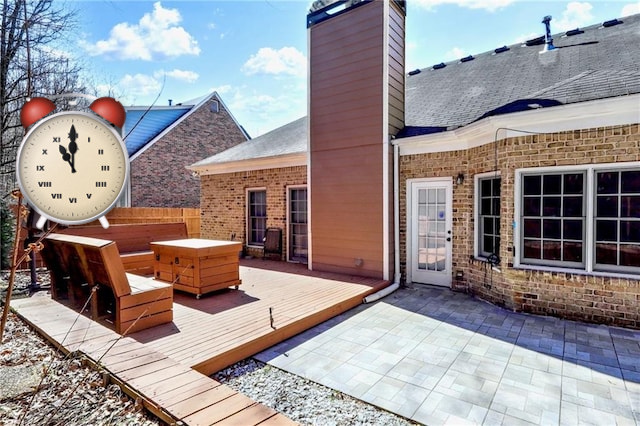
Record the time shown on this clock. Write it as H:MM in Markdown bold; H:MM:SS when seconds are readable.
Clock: **11:00**
